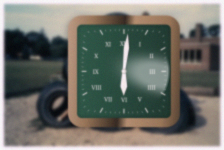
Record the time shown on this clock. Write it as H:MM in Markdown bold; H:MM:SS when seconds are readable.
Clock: **6:01**
